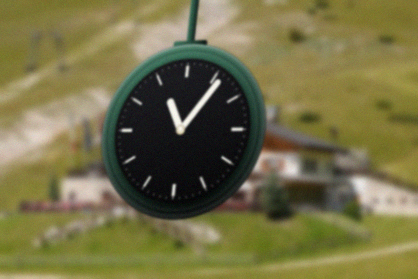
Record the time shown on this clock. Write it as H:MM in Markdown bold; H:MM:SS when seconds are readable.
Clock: **11:06**
